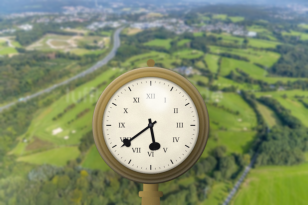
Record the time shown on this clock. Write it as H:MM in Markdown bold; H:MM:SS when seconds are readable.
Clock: **5:39**
